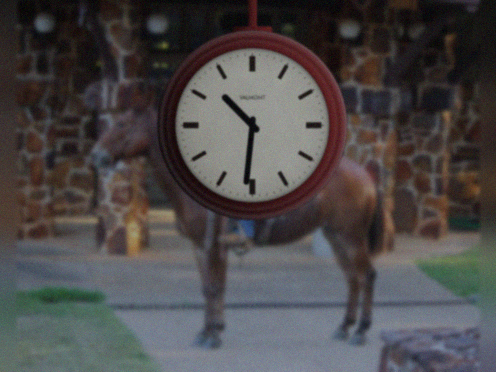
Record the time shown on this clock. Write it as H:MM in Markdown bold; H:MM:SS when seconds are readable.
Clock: **10:31**
